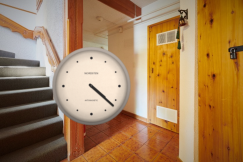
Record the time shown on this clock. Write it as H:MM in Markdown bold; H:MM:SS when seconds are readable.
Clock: **4:22**
